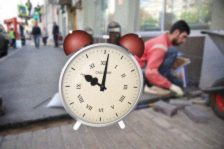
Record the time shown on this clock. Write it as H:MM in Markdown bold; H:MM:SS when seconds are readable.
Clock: **10:01**
